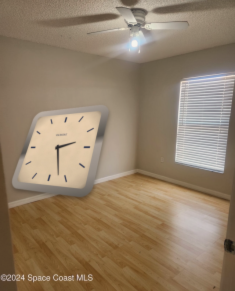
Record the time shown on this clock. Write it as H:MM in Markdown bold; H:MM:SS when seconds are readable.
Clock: **2:27**
